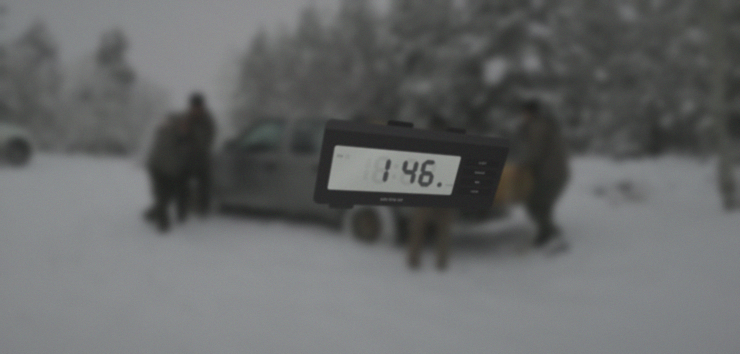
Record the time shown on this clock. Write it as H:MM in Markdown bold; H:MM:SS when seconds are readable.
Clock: **1:46**
